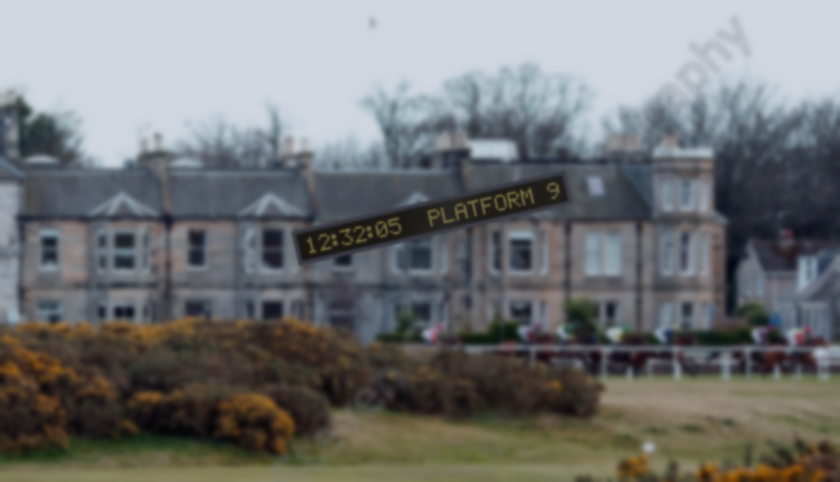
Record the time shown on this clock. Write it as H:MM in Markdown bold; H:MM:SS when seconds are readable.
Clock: **12:32:05**
